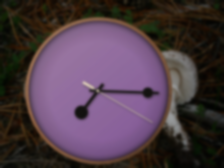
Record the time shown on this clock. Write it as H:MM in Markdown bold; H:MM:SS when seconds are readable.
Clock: **7:15:20**
